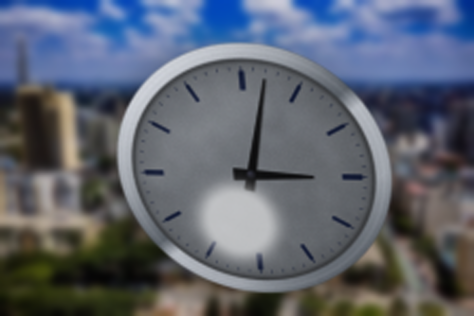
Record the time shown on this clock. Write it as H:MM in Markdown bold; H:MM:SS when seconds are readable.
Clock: **3:02**
